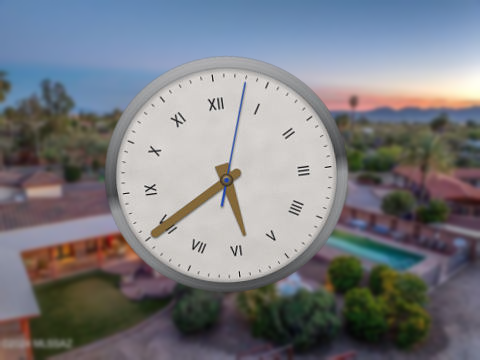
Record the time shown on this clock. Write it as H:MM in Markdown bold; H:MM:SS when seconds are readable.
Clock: **5:40:03**
